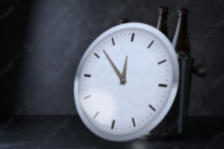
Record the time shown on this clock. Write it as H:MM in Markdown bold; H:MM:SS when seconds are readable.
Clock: **11:52**
